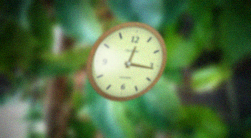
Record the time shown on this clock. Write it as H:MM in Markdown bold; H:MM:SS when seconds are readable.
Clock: **12:16**
